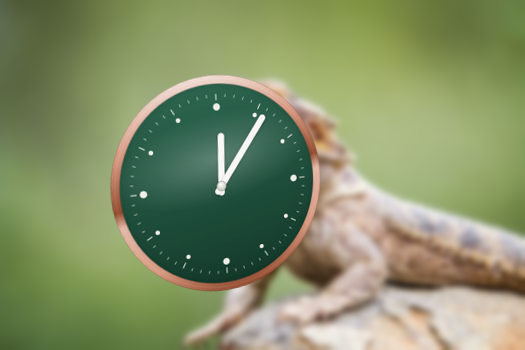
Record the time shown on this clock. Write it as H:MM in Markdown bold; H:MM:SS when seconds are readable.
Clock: **12:06**
